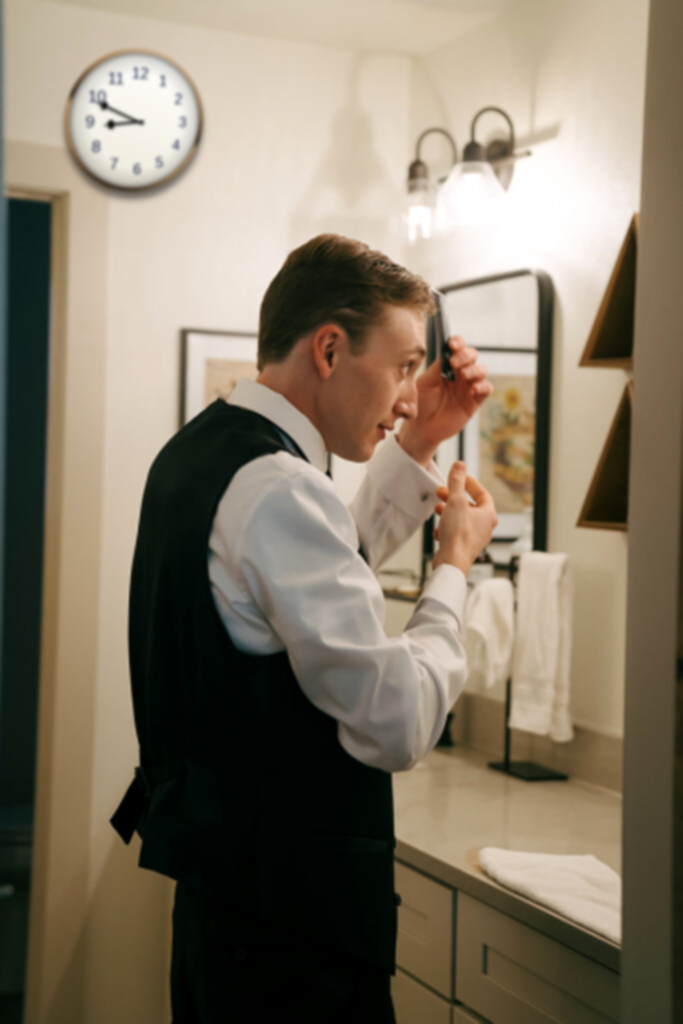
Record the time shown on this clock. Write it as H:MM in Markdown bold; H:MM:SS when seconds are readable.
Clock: **8:49**
